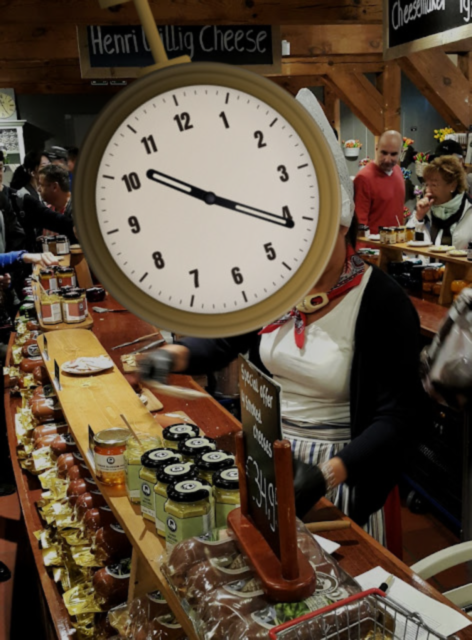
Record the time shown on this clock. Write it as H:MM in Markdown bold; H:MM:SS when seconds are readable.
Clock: **10:21**
